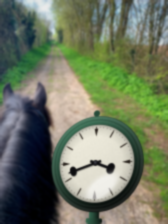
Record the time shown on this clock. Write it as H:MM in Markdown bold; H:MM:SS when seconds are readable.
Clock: **3:42**
